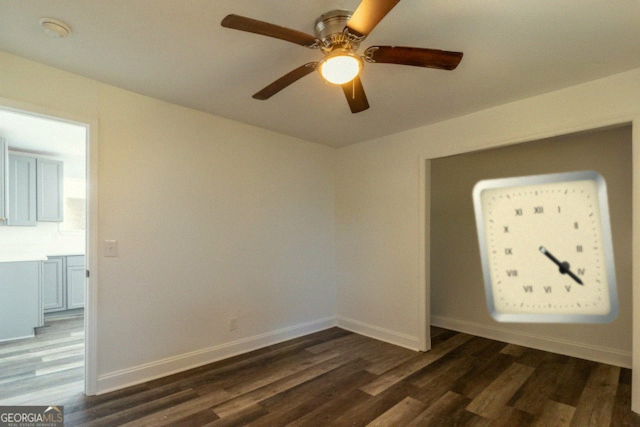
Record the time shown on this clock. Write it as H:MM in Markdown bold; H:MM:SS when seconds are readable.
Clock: **4:22**
